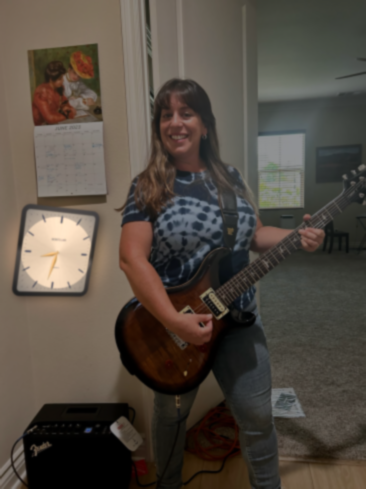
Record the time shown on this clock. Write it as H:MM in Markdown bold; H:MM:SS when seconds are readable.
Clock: **8:32**
